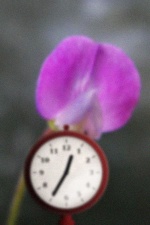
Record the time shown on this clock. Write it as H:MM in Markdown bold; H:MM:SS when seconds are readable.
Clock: **12:35**
